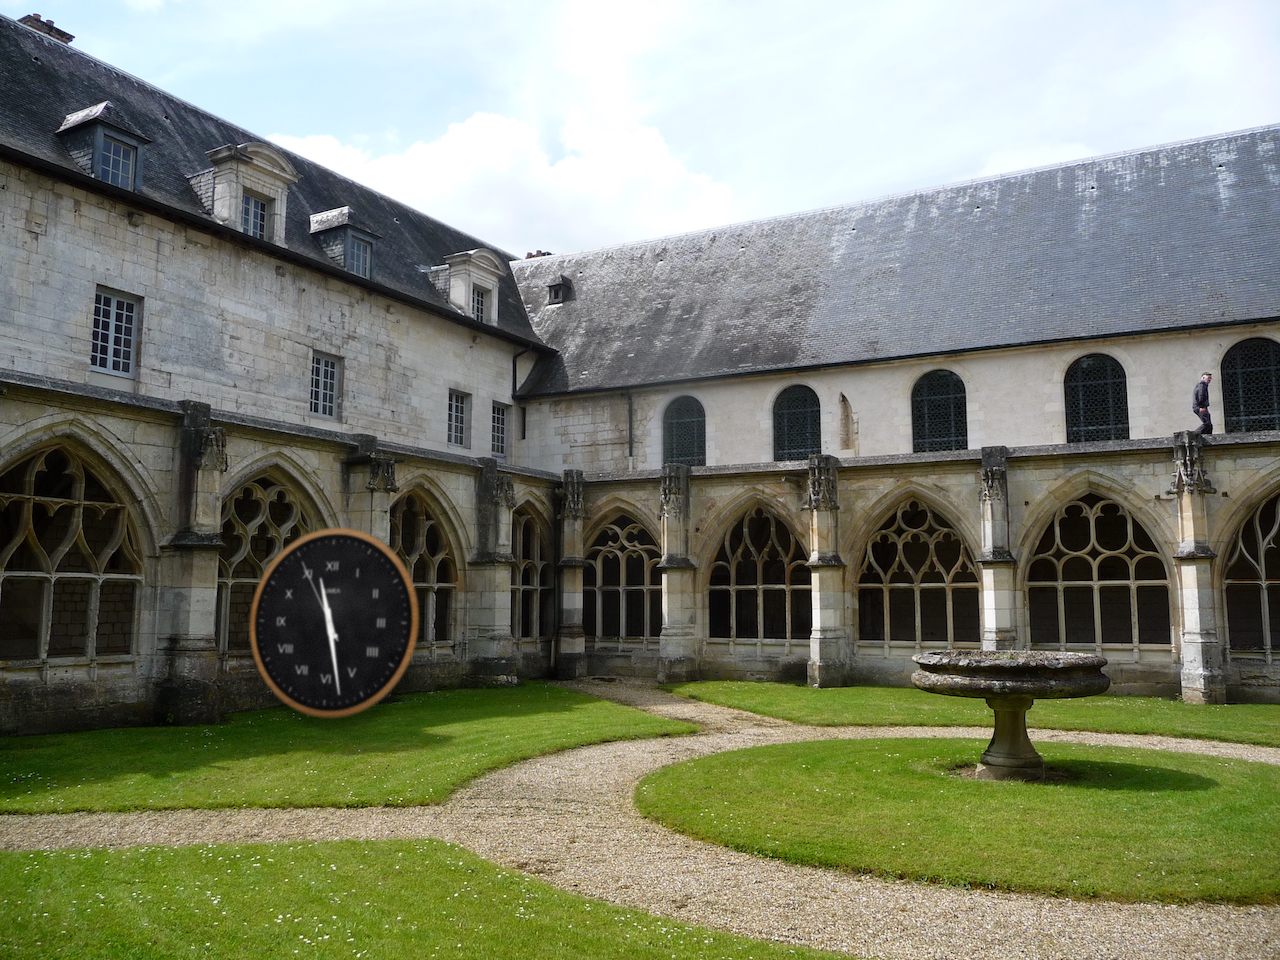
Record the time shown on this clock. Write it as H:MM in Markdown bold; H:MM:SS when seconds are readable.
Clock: **11:27:55**
